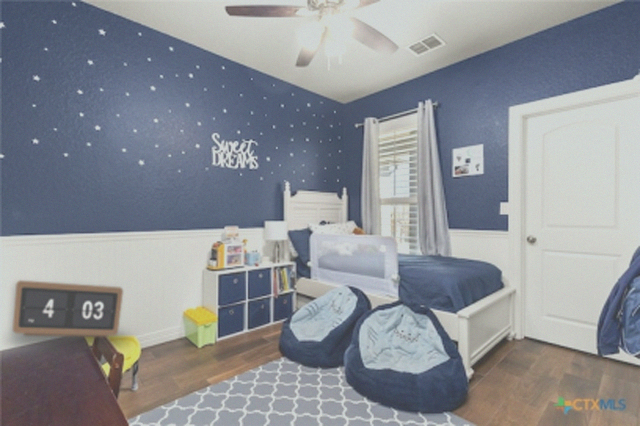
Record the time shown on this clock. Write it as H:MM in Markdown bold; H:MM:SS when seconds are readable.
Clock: **4:03**
